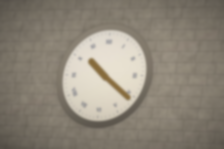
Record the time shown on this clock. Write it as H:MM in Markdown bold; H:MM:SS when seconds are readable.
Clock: **10:21**
